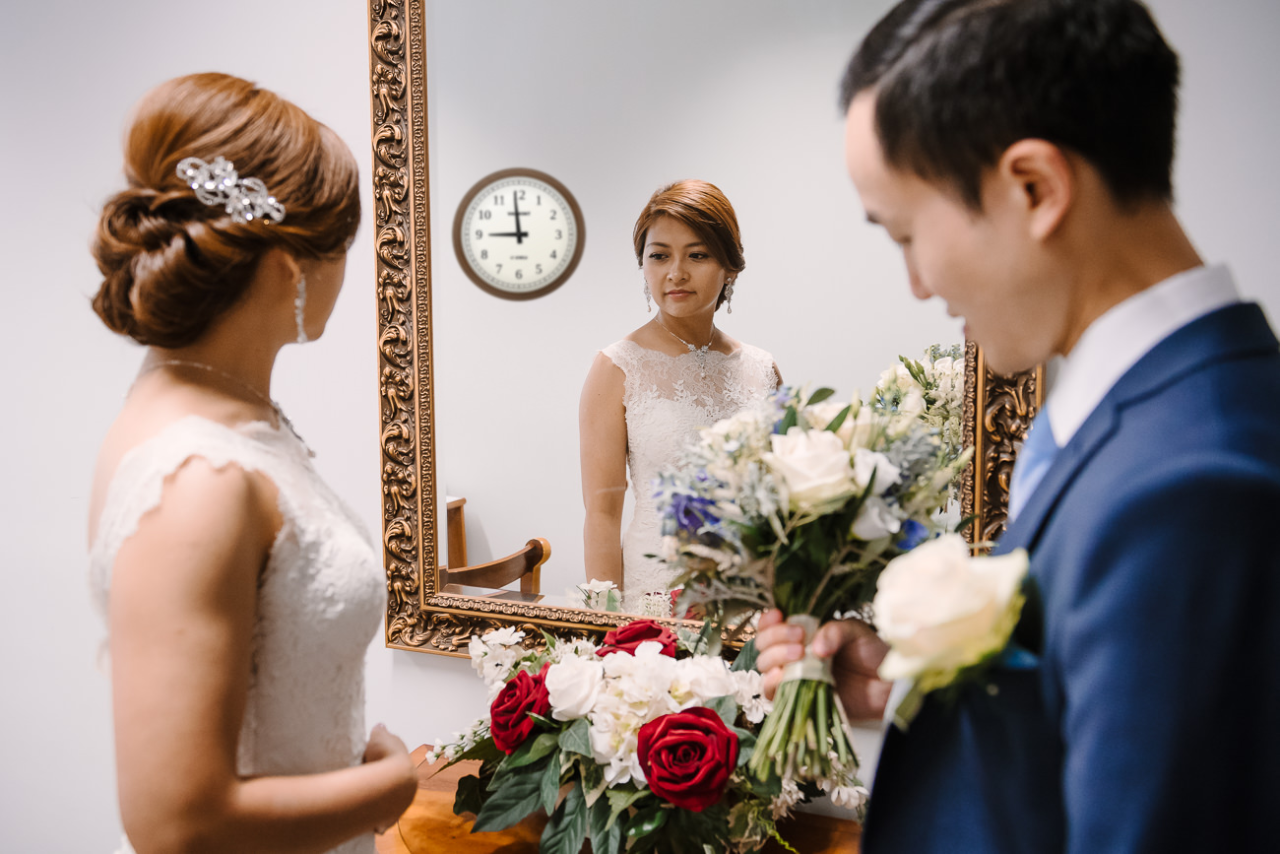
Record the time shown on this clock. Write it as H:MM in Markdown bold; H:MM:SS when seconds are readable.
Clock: **8:59**
